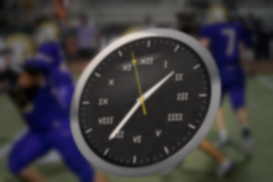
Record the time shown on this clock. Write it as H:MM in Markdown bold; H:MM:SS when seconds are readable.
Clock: **1:35:57**
